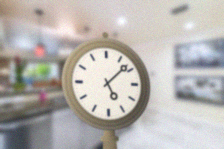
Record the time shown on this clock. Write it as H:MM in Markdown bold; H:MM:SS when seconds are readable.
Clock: **5:08**
